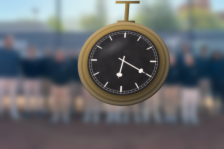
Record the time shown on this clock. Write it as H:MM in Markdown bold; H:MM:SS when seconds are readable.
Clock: **6:20**
